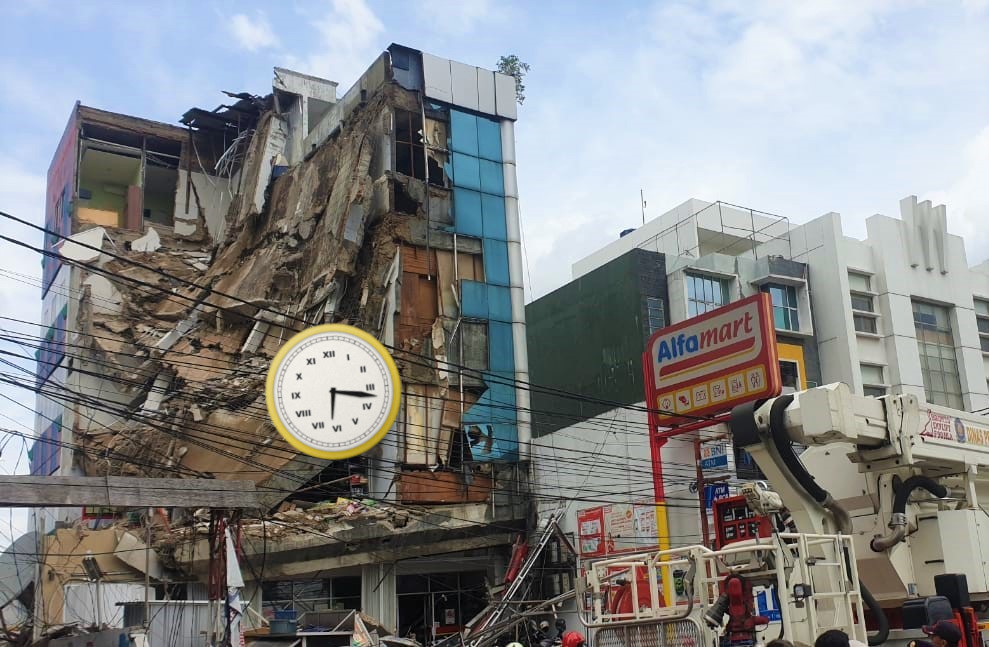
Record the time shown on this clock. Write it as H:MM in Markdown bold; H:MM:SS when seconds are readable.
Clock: **6:17**
